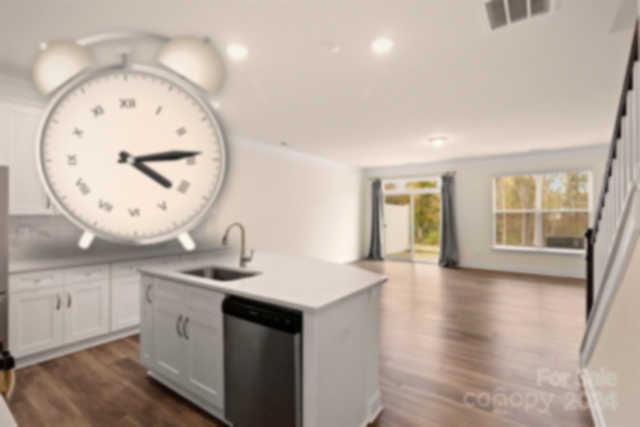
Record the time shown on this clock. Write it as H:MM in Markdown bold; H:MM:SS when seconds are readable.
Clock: **4:14**
